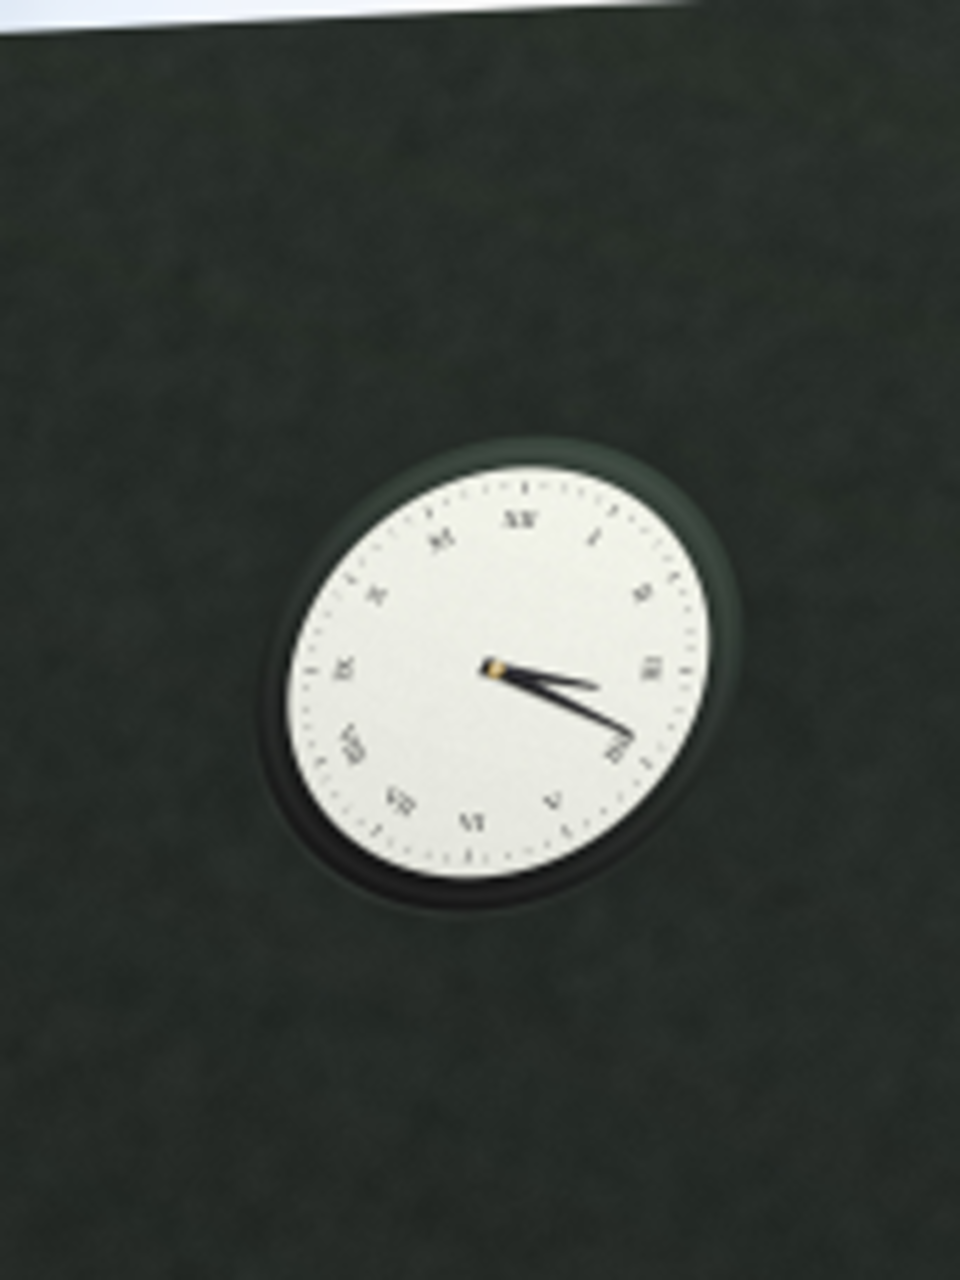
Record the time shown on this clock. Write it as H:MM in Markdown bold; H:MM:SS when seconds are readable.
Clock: **3:19**
